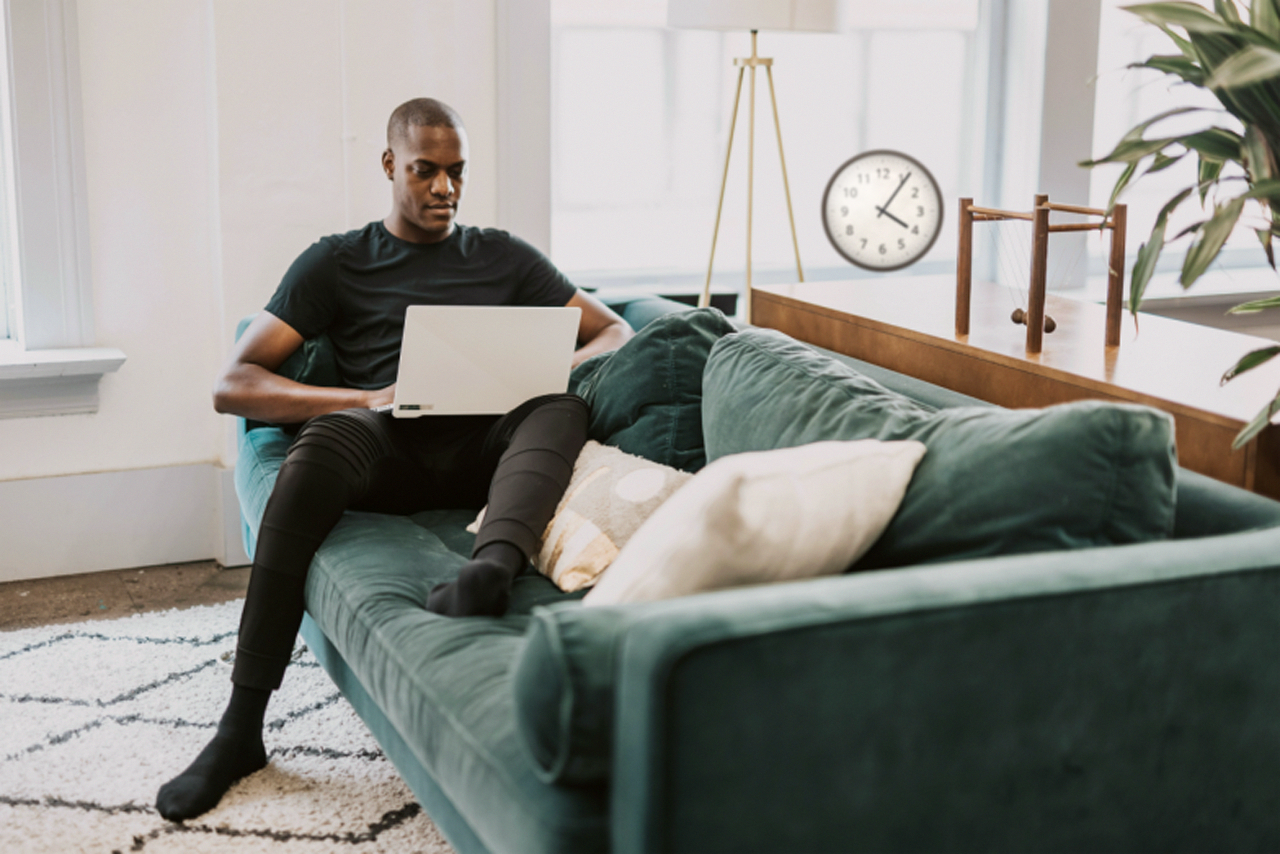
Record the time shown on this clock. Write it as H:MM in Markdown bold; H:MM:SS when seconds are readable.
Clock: **4:06**
